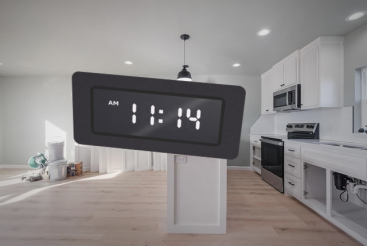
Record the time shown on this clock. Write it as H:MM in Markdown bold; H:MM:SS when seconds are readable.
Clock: **11:14**
